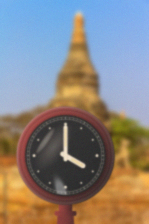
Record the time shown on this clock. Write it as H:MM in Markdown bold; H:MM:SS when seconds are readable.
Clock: **4:00**
